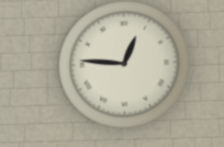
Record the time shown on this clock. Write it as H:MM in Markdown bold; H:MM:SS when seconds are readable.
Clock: **12:46**
